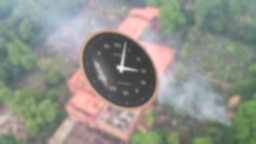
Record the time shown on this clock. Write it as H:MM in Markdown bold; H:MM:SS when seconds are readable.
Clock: **3:03**
